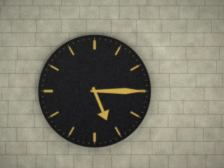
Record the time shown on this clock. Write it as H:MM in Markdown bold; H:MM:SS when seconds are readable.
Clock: **5:15**
